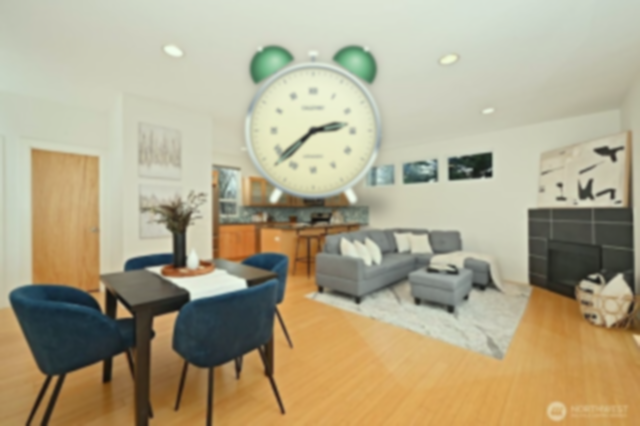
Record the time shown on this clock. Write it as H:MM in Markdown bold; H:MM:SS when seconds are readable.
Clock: **2:38**
